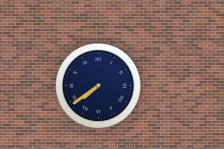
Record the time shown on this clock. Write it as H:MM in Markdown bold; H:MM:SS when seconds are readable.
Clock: **7:39**
